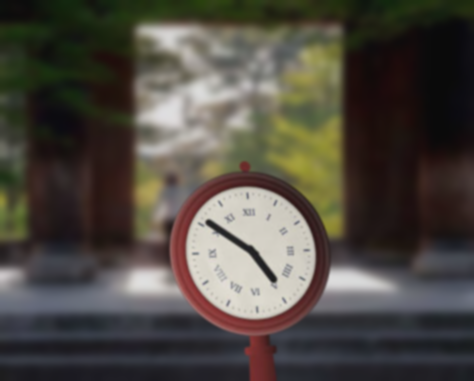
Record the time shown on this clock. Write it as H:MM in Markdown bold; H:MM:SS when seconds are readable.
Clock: **4:51**
